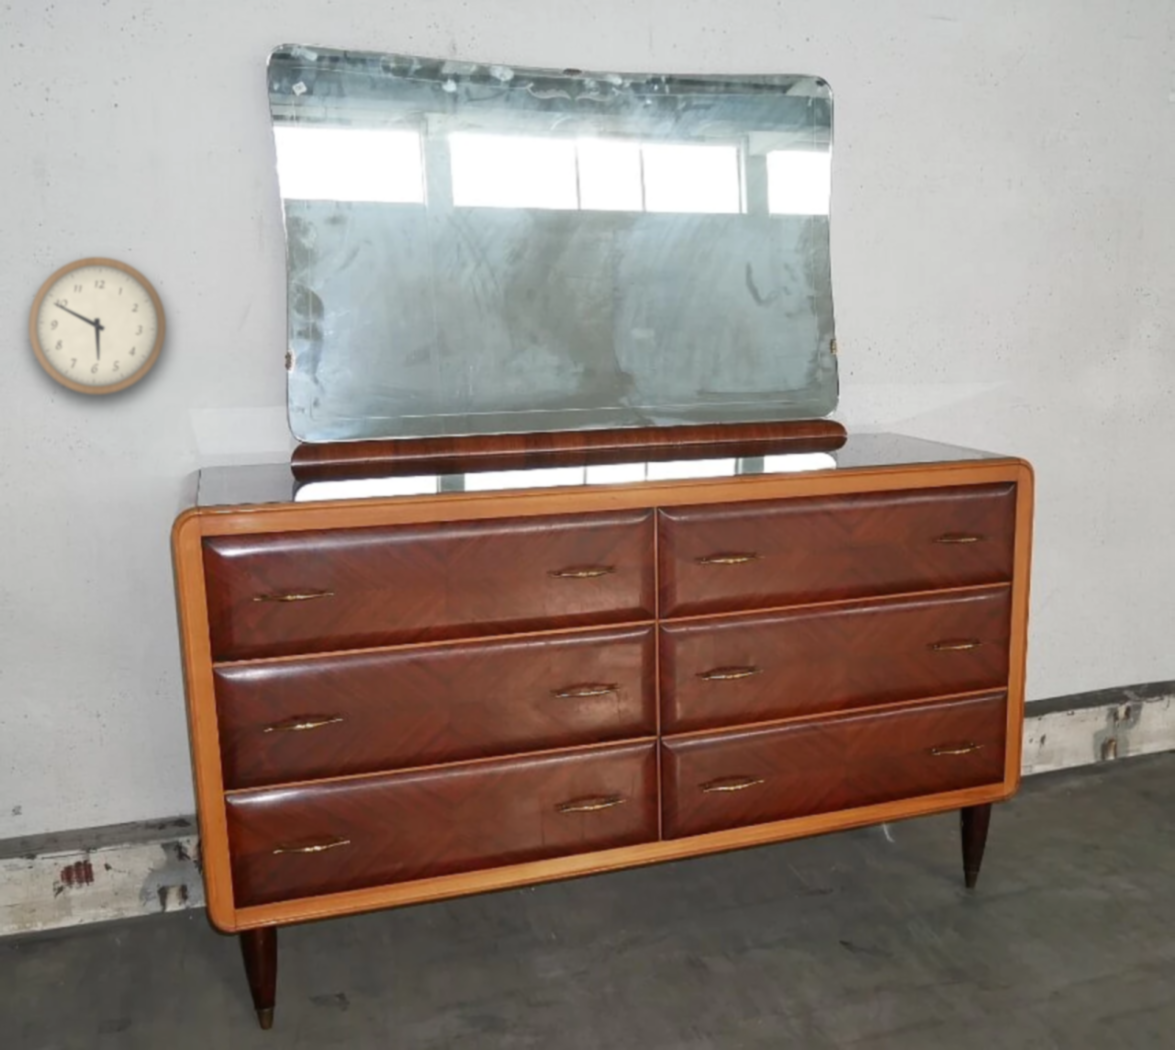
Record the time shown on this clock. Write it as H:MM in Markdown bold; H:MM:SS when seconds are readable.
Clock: **5:49**
